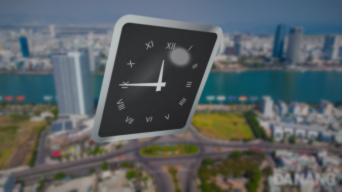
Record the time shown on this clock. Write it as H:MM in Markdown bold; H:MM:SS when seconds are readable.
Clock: **11:45**
